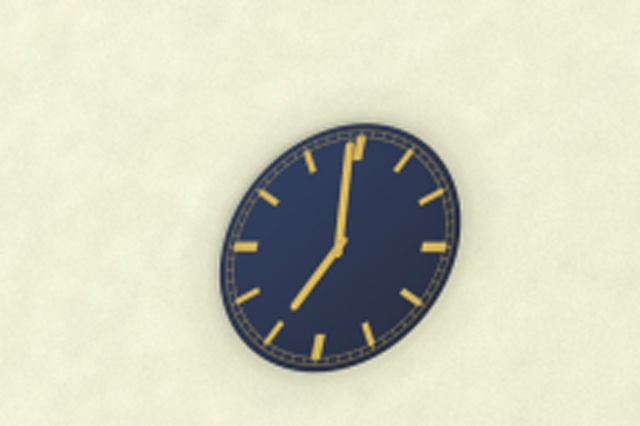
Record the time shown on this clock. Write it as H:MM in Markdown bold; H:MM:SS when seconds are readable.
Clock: **6:59**
